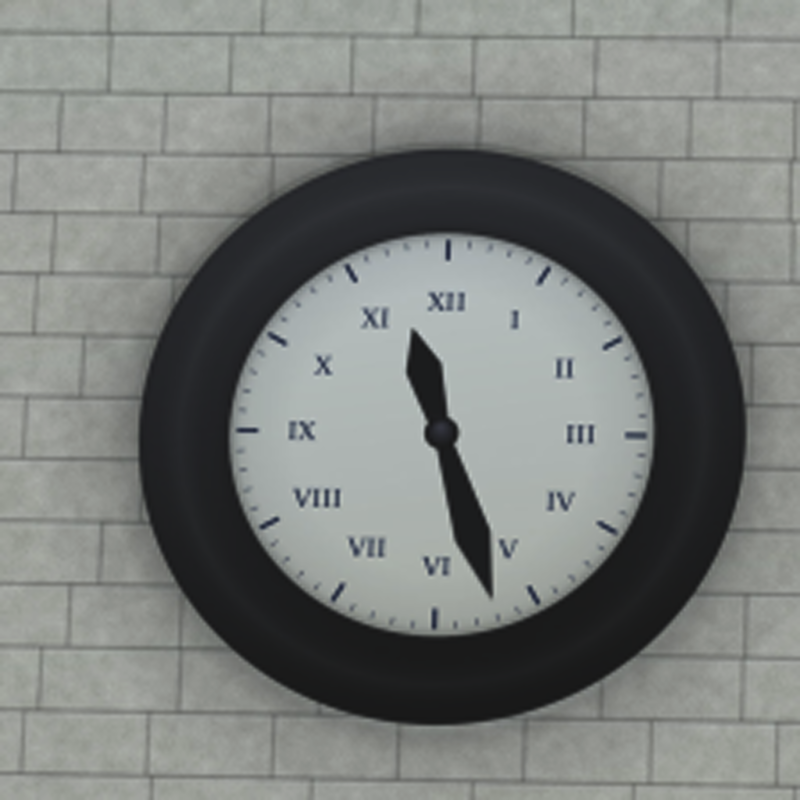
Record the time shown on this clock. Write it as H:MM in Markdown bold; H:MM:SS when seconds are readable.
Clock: **11:27**
